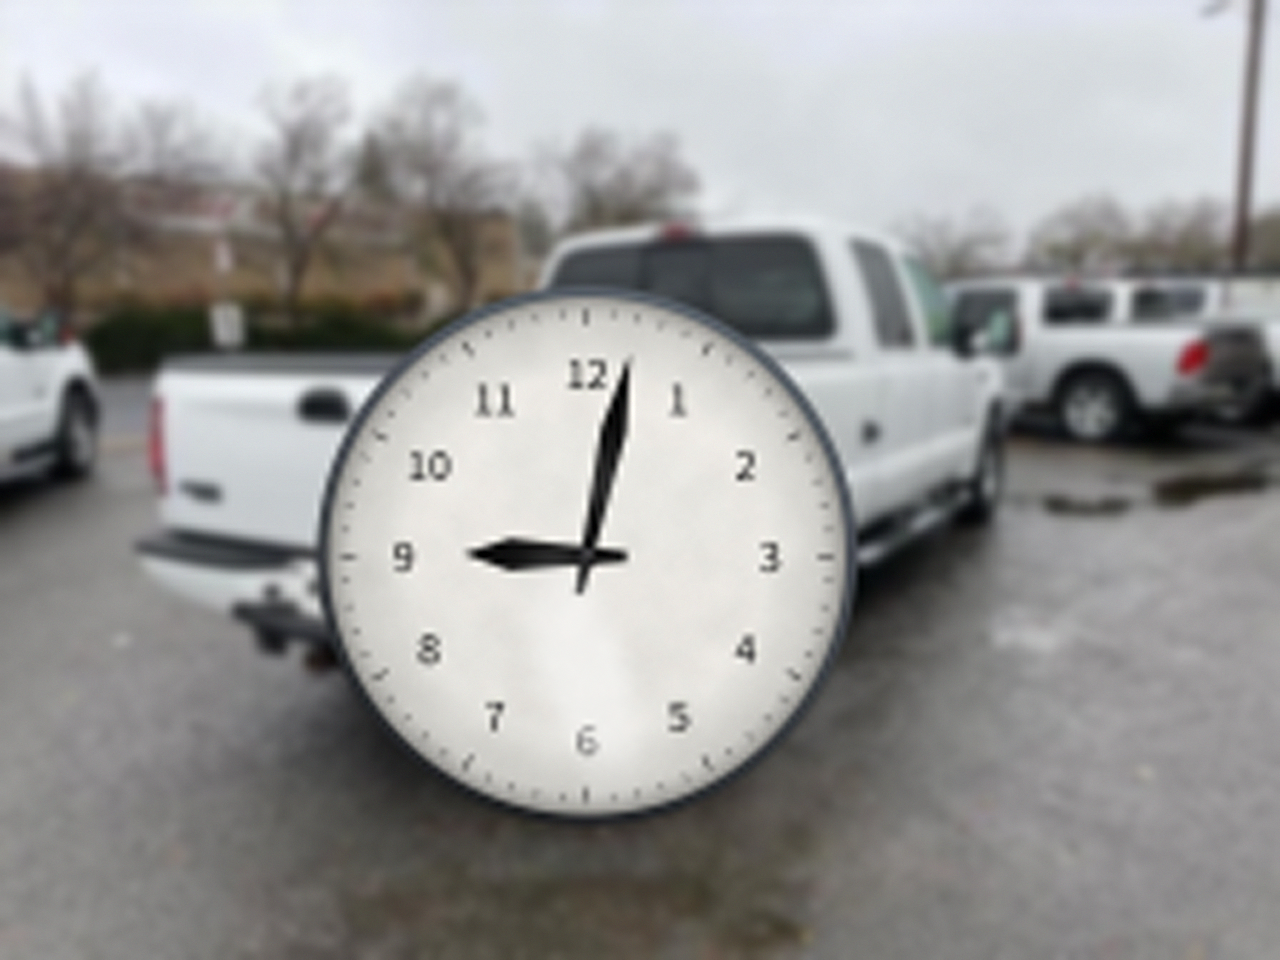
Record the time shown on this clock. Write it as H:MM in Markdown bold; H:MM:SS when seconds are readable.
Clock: **9:02**
